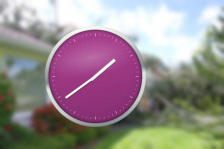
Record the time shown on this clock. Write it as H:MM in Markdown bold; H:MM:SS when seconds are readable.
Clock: **1:39**
